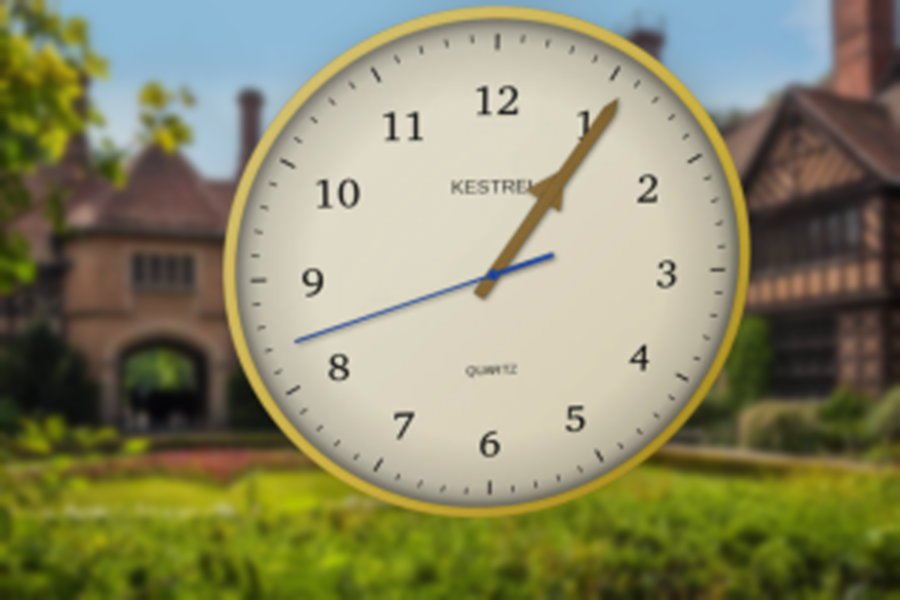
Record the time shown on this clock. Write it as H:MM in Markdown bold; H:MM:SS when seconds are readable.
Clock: **1:05:42**
